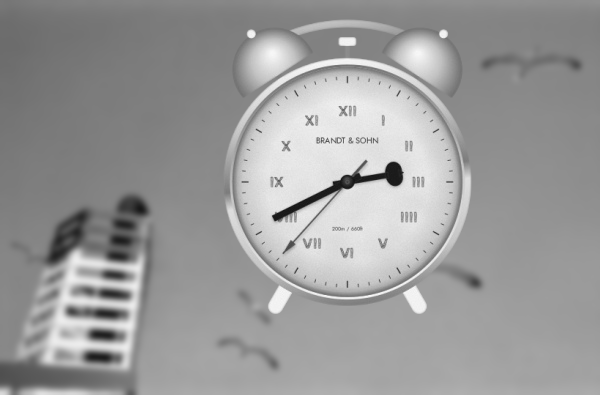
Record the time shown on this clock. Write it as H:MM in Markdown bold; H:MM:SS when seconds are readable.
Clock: **2:40:37**
